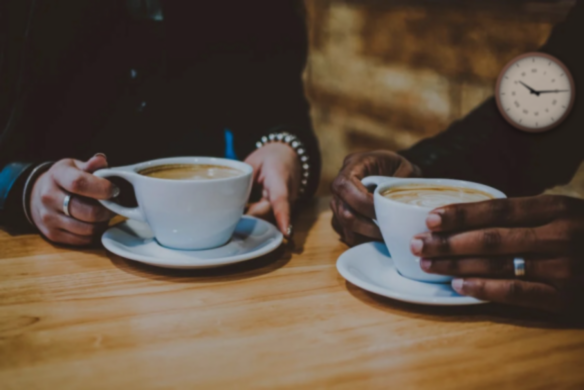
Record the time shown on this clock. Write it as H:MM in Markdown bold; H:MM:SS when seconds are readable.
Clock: **10:15**
